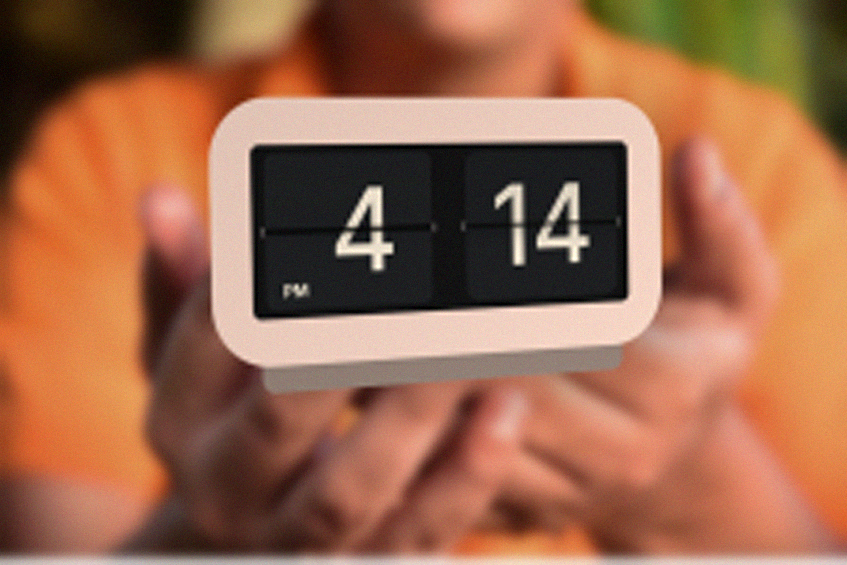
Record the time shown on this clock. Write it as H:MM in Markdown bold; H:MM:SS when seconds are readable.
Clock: **4:14**
